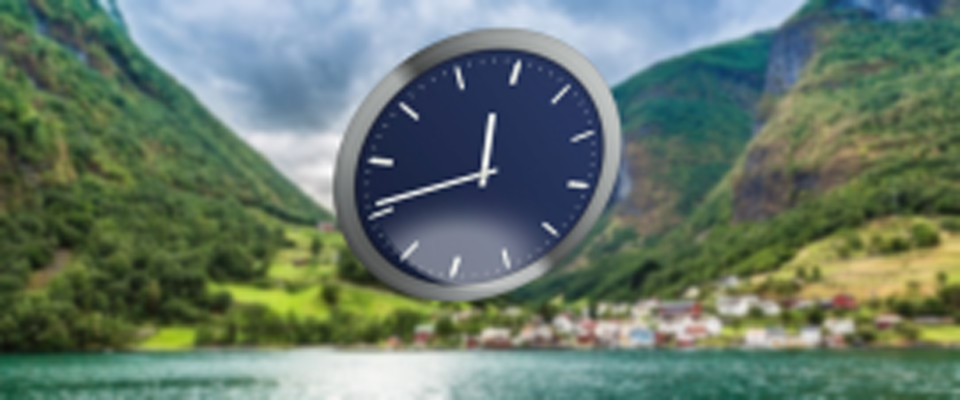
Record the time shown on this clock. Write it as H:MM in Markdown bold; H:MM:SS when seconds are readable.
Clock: **11:41**
